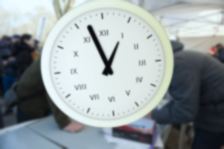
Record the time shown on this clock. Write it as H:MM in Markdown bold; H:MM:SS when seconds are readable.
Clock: **12:57**
